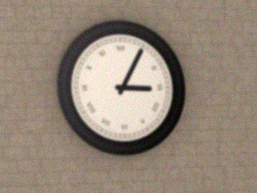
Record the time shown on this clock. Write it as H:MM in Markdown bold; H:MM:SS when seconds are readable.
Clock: **3:05**
